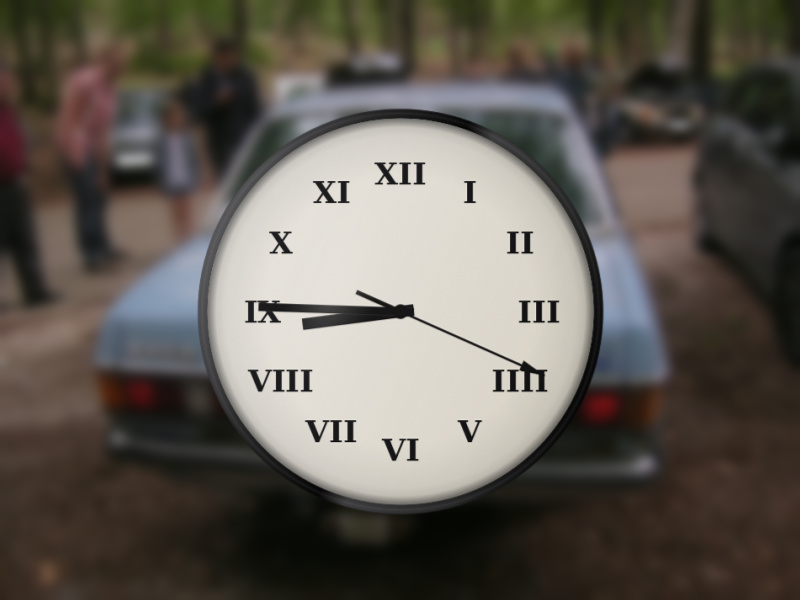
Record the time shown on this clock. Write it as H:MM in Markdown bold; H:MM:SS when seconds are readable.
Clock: **8:45:19**
